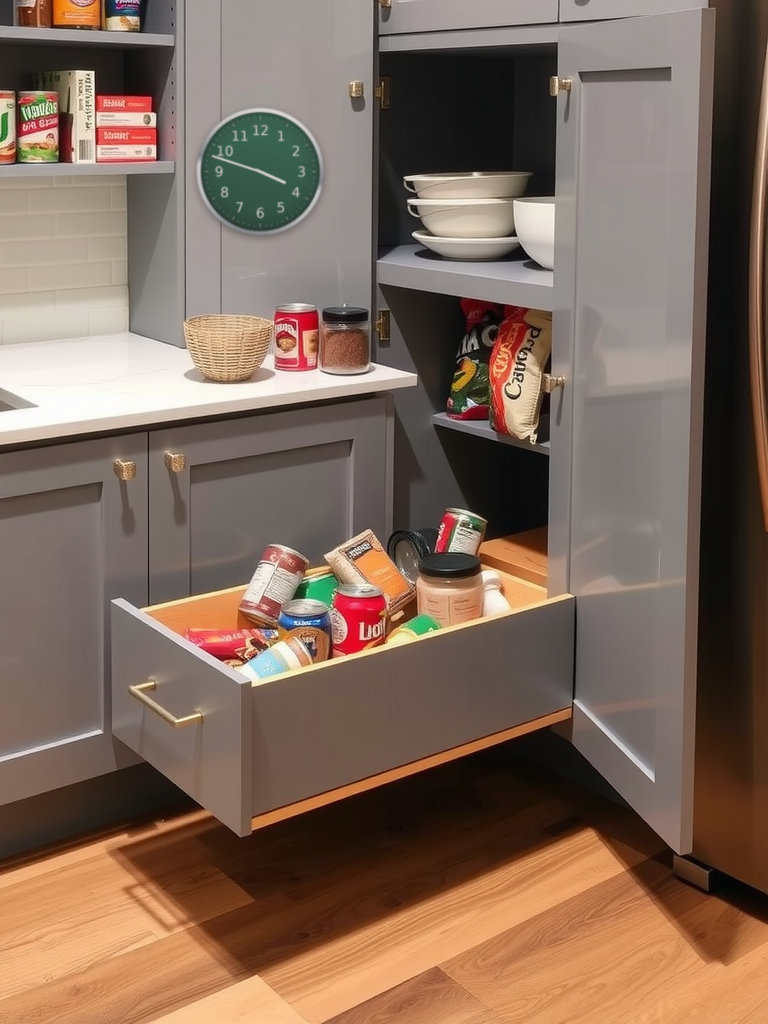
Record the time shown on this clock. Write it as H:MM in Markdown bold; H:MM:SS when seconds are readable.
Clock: **3:48**
